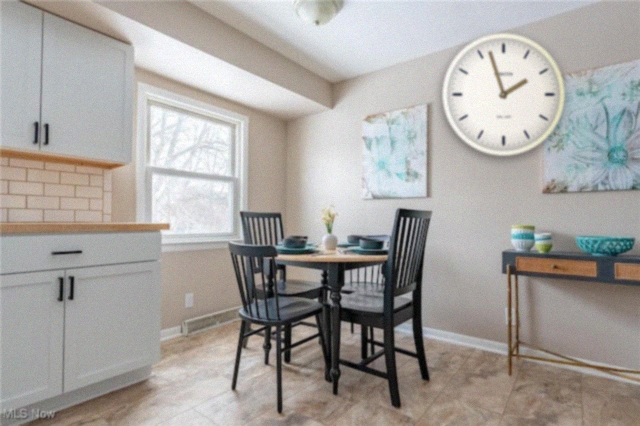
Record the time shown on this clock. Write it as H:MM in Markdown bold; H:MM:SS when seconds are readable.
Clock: **1:57**
